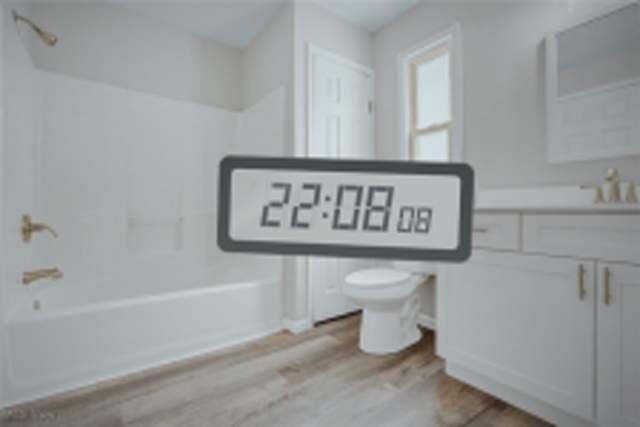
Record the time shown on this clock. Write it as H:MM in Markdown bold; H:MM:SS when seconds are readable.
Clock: **22:08:08**
